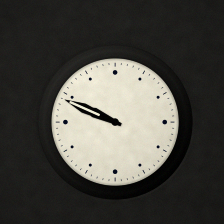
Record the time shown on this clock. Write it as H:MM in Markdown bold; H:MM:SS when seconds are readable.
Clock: **9:49**
